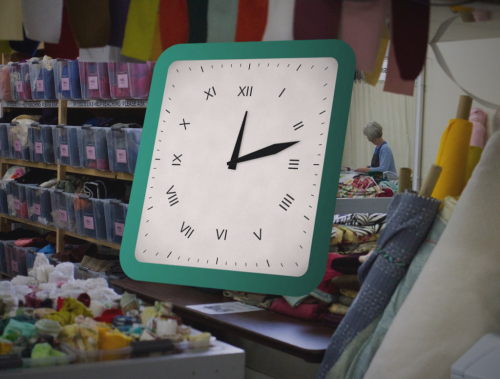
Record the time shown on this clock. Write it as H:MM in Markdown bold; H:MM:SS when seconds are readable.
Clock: **12:12**
